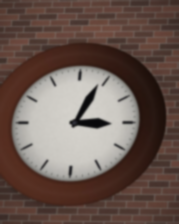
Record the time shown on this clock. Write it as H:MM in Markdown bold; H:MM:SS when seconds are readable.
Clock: **3:04**
